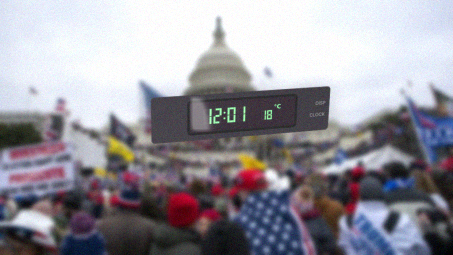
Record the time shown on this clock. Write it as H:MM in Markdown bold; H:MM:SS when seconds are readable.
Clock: **12:01**
